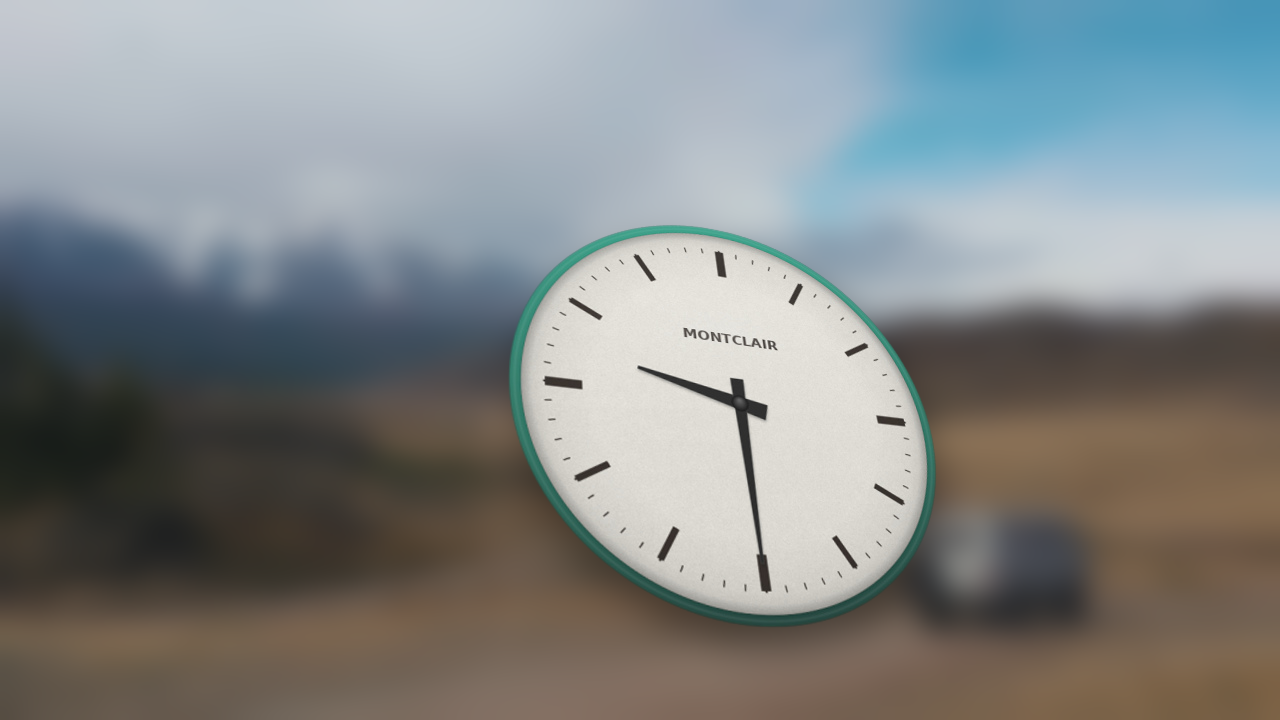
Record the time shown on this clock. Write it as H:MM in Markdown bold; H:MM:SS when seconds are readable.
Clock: **9:30**
